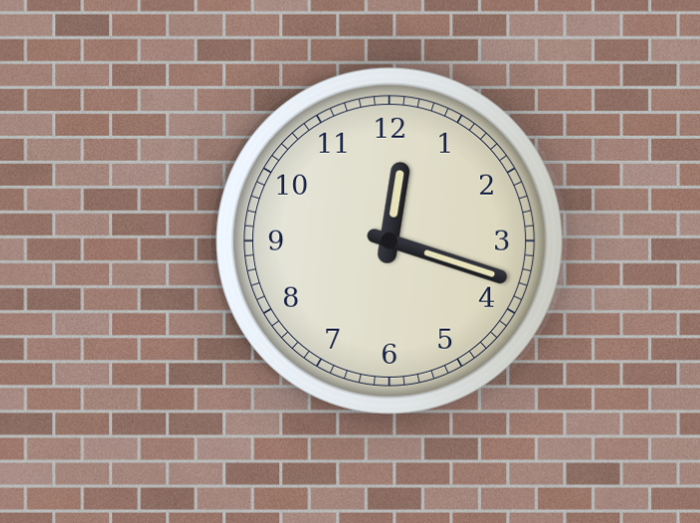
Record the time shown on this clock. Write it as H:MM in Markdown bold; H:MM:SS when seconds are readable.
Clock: **12:18**
